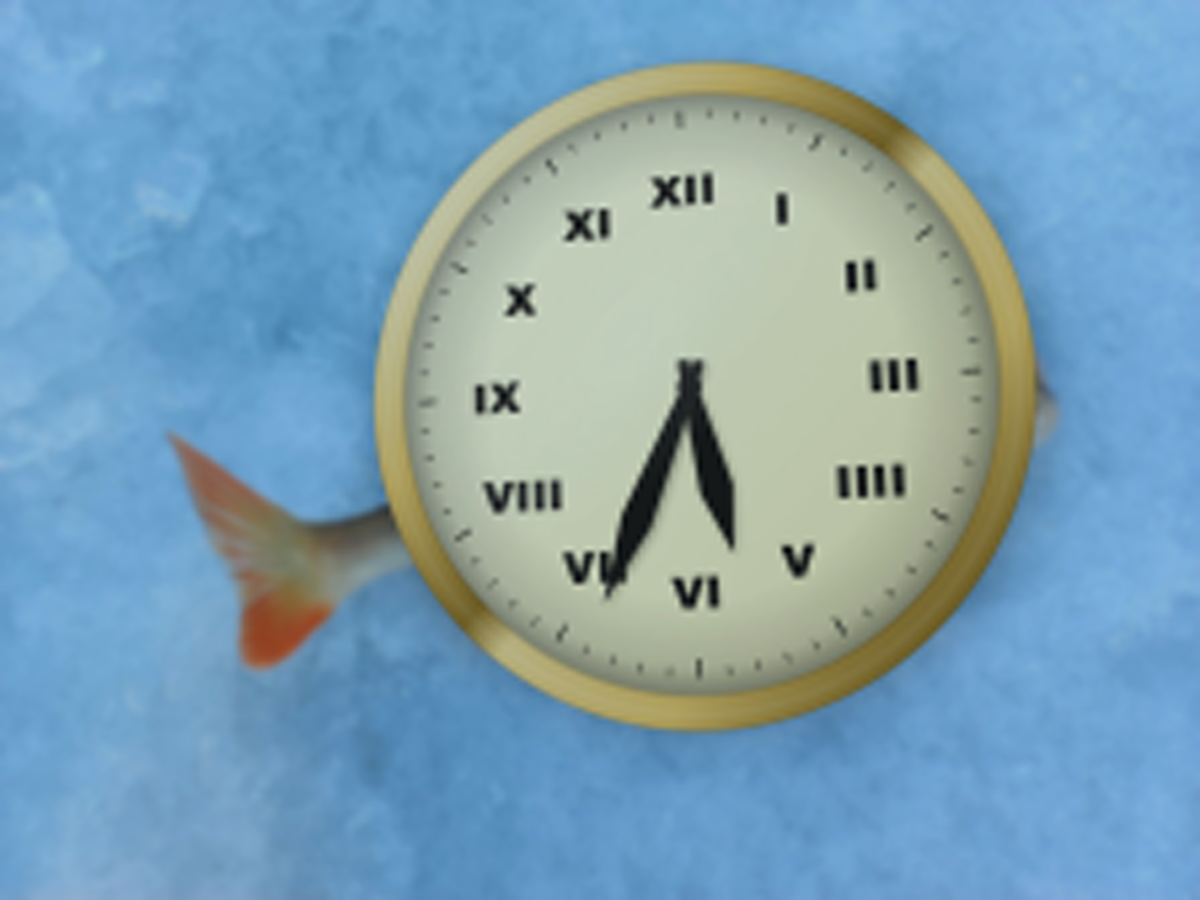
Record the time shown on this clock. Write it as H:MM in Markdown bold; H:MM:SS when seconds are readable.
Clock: **5:34**
